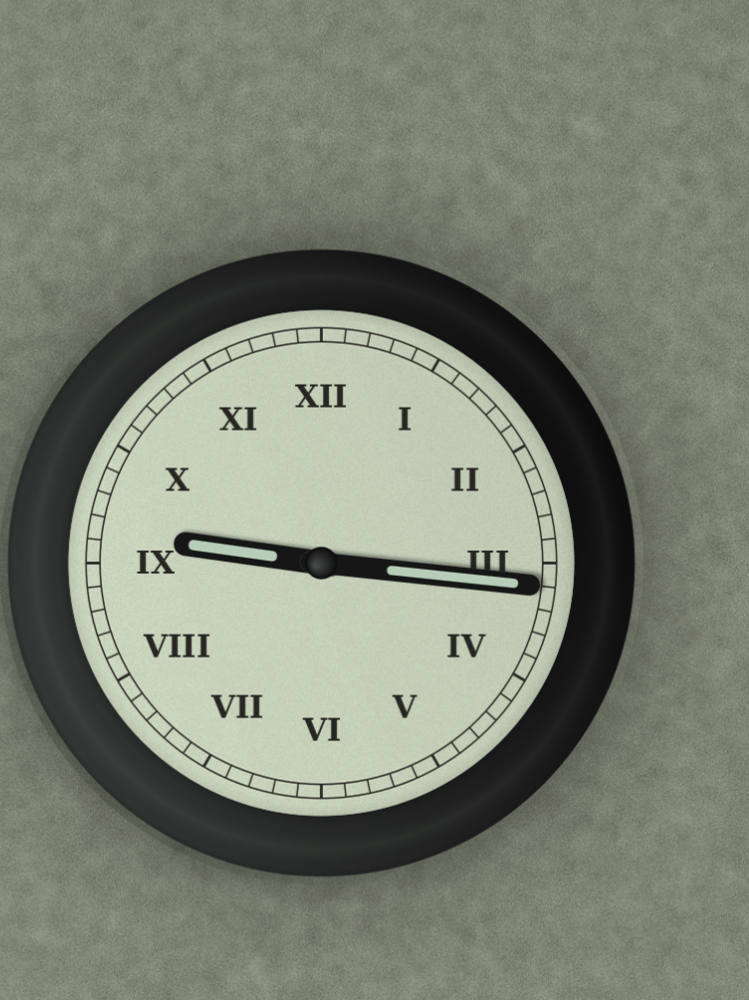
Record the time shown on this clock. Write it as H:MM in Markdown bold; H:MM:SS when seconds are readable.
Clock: **9:16**
